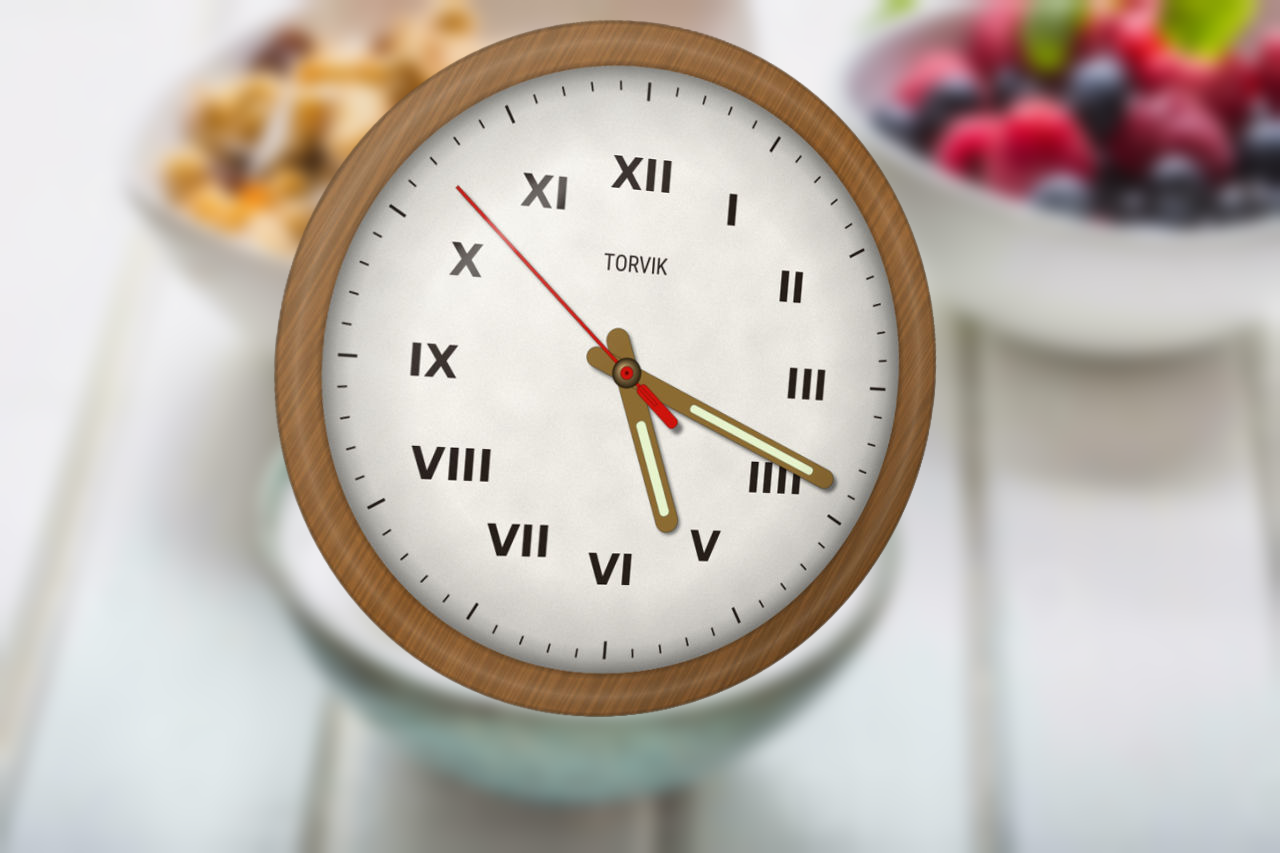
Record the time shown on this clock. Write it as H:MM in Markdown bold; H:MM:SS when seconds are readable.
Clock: **5:18:52**
